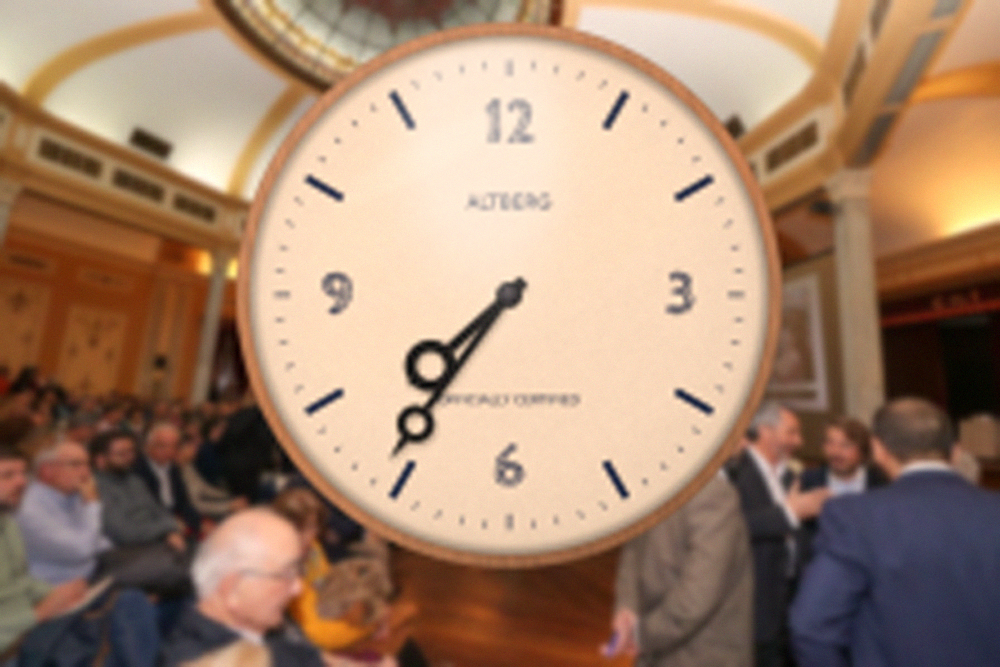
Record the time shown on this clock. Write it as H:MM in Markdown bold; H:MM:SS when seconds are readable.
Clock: **7:36**
